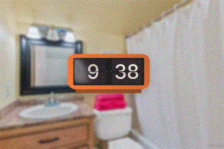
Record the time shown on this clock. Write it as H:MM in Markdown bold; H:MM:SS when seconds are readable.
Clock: **9:38**
